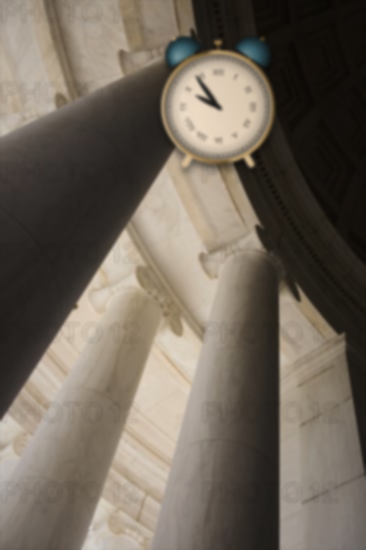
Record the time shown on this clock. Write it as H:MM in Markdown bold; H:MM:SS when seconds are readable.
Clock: **9:54**
